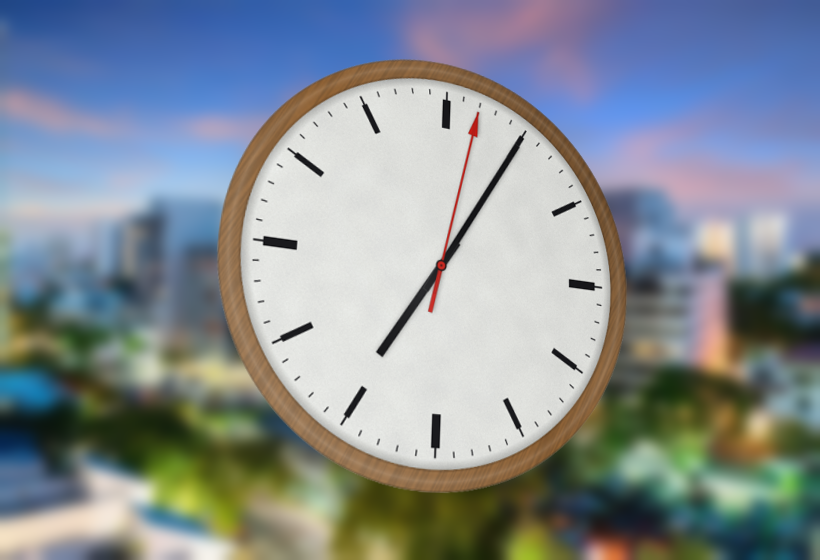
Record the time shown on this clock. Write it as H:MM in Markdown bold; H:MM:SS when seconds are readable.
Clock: **7:05:02**
